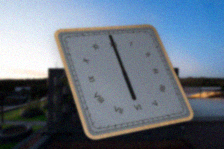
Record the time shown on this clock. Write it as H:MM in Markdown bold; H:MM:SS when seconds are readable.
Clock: **6:00**
